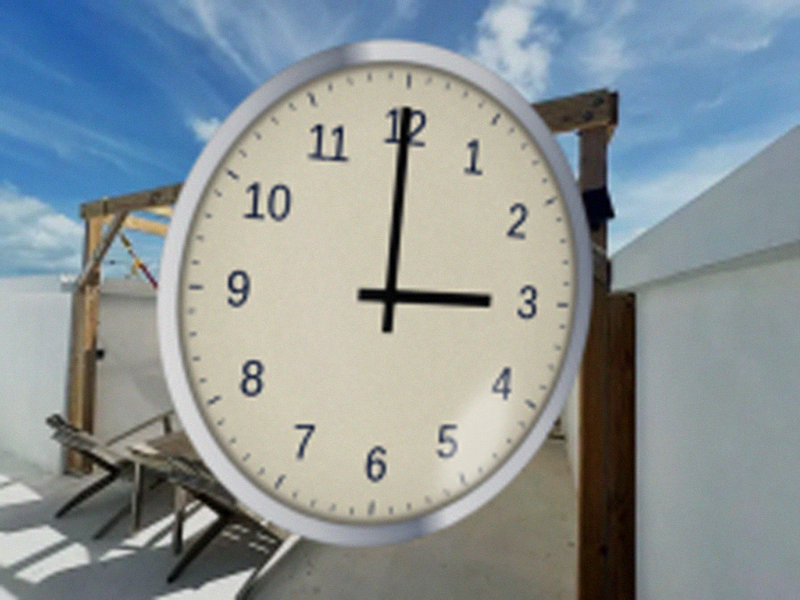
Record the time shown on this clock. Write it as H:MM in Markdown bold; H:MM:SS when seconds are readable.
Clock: **3:00**
